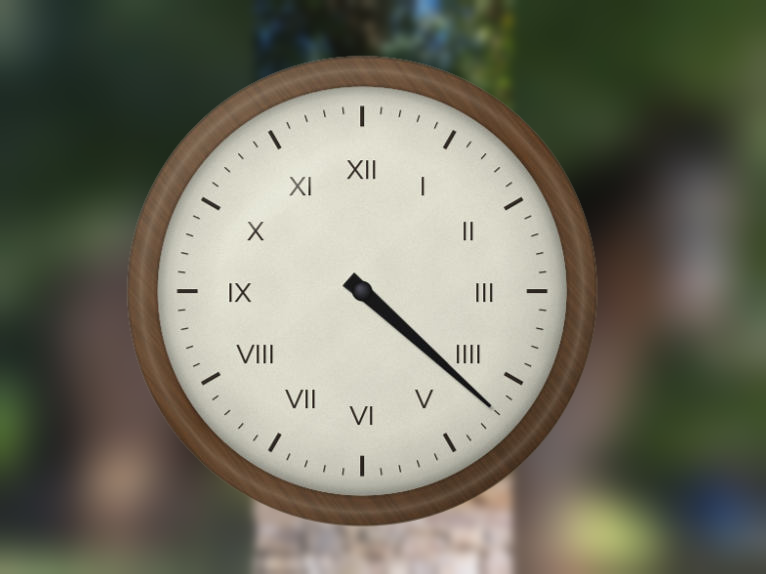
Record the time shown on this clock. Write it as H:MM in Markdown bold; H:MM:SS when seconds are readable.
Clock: **4:22**
